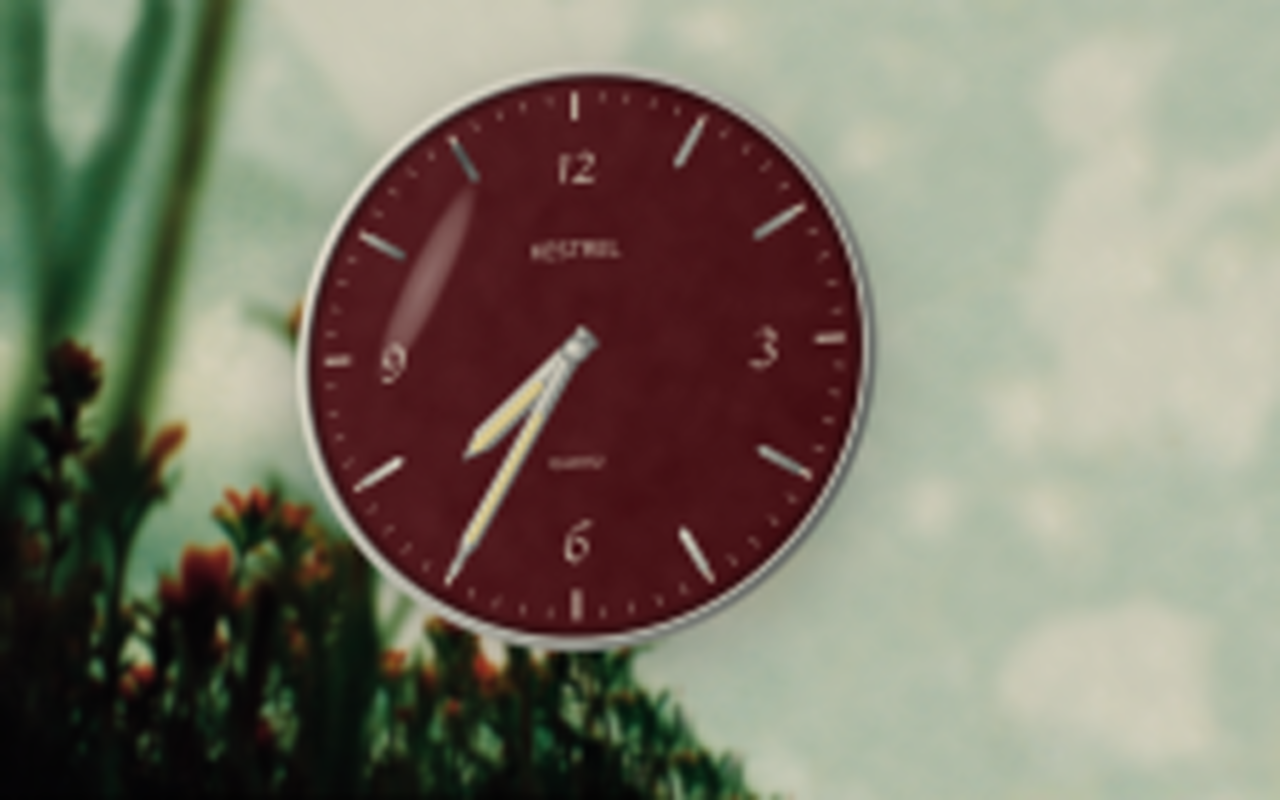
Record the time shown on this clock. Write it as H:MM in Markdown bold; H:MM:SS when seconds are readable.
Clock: **7:35**
